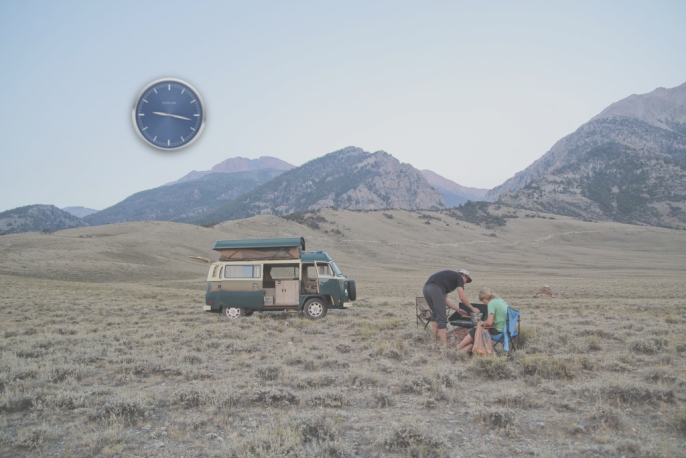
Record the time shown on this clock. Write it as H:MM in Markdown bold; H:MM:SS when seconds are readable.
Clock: **9:17**
